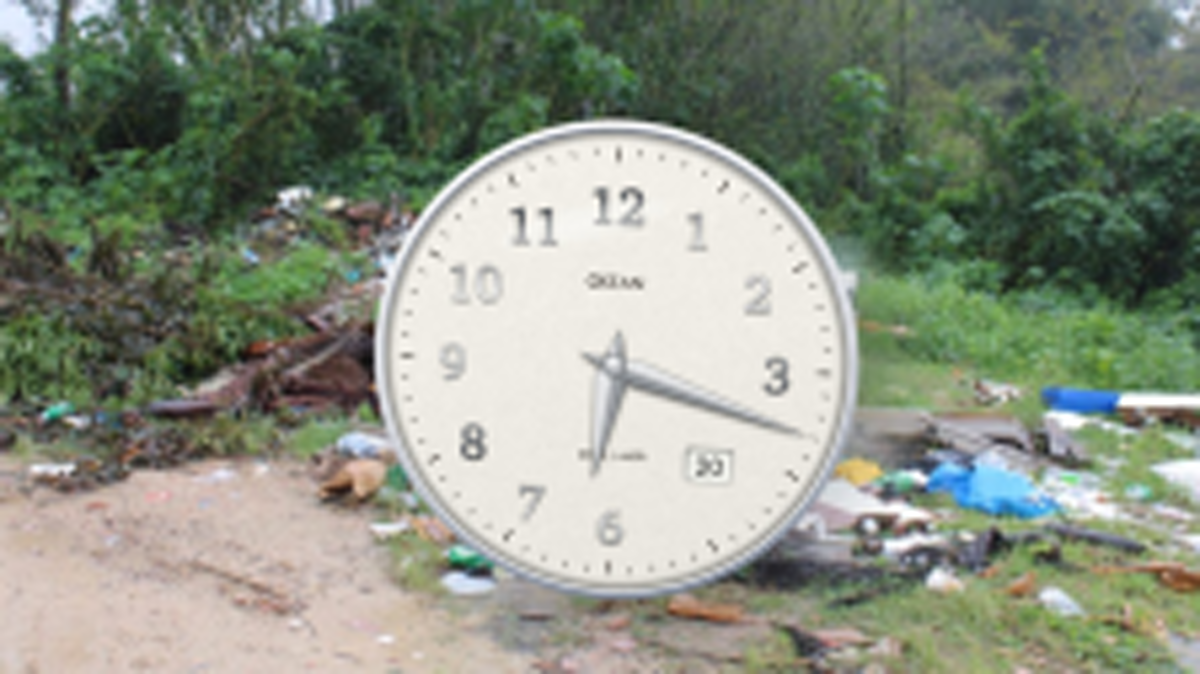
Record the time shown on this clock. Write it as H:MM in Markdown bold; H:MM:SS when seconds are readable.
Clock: **6:18**
